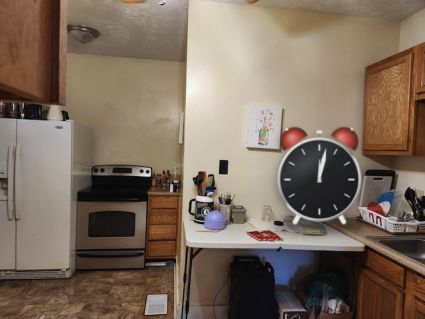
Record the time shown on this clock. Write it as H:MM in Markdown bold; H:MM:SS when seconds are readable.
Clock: **12:02**
